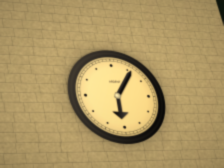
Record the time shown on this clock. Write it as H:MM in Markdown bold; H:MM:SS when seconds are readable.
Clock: **6:06**
